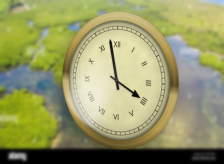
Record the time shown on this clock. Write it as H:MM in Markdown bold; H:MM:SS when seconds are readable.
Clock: **3:58**
